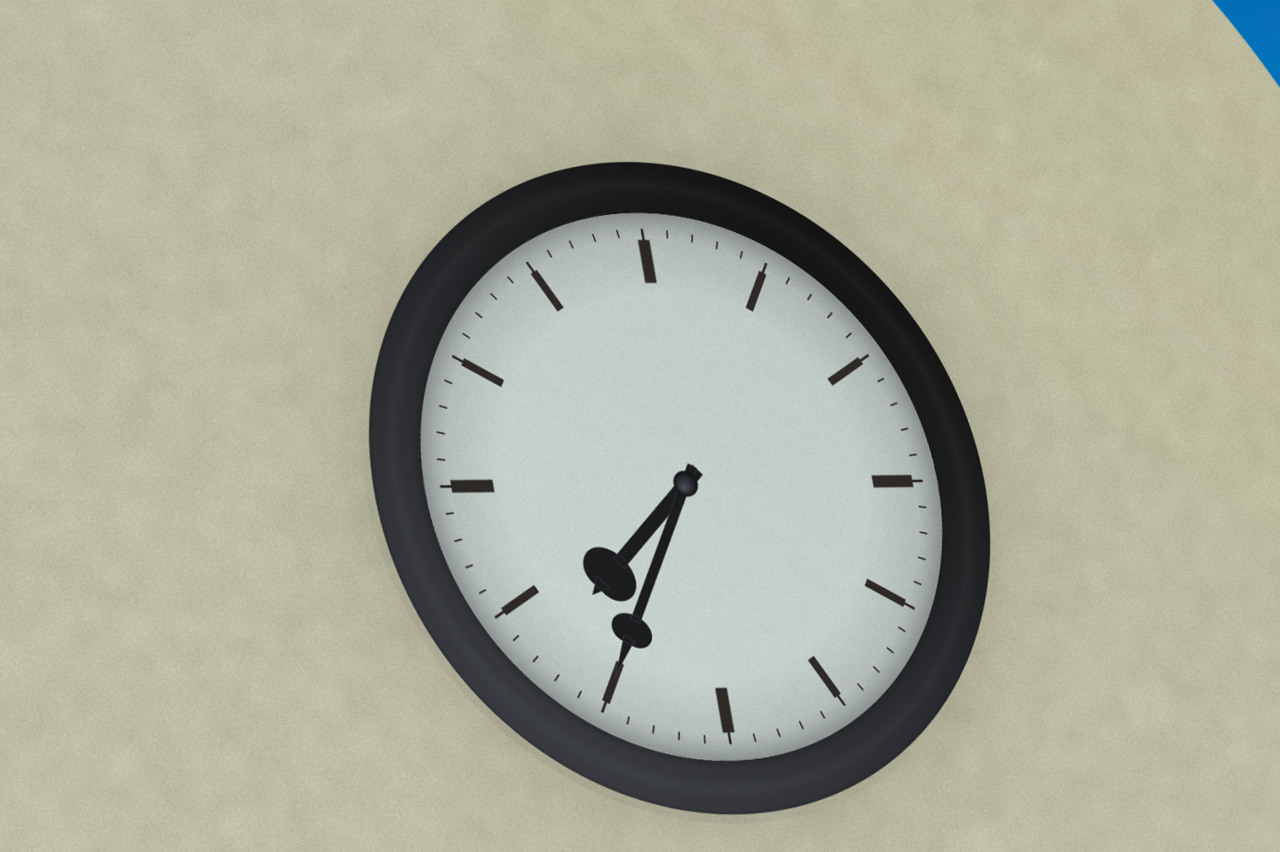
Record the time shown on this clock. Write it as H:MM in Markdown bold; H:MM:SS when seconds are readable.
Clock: **7:35**
